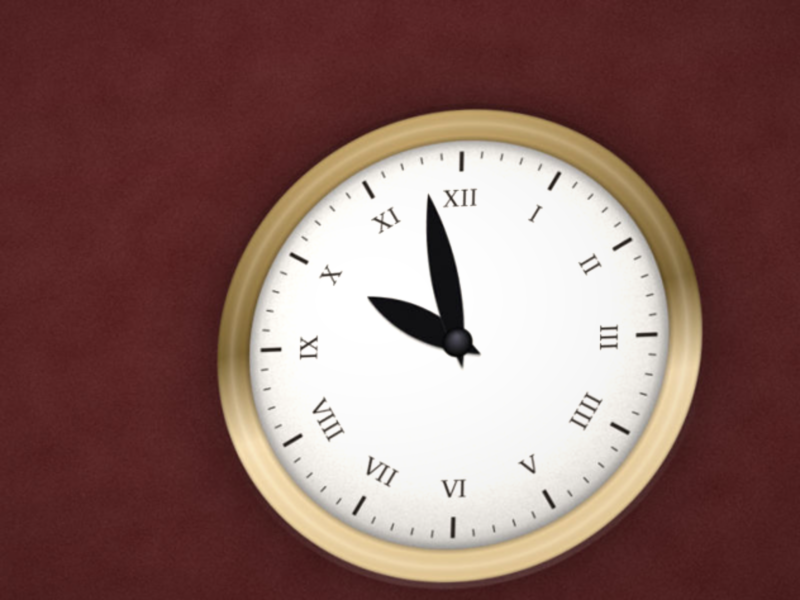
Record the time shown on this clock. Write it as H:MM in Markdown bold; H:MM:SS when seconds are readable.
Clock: **9:58**
